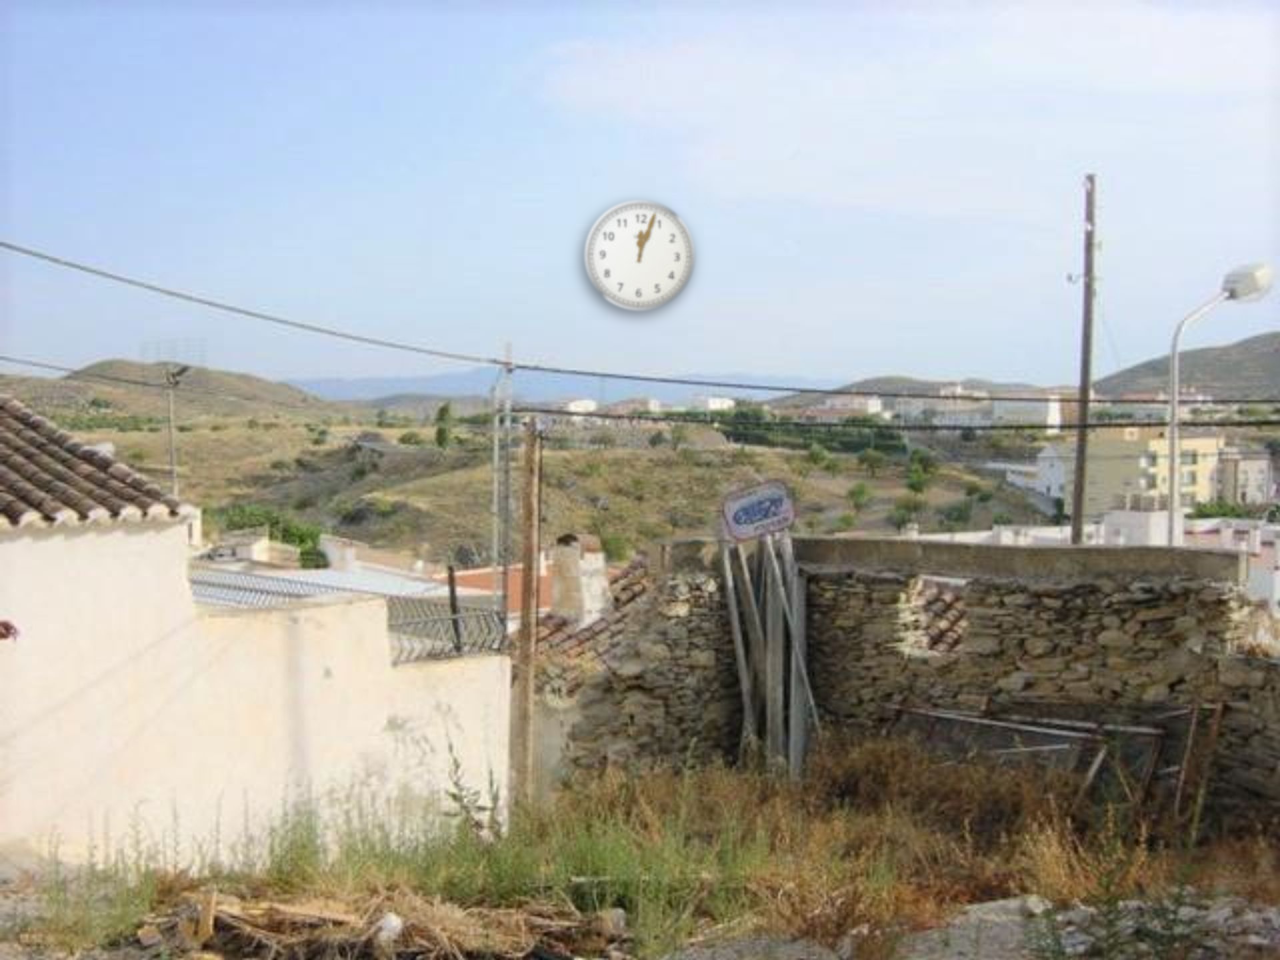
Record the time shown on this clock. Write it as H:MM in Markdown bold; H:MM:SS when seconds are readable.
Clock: **12:03**
